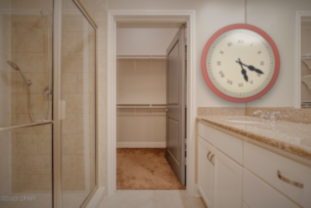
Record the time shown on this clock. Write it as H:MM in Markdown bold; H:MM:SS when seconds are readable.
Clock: **5:19**
